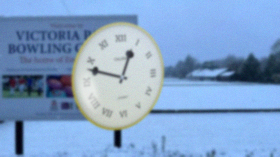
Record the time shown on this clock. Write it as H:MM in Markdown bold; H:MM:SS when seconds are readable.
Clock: **12:48**
